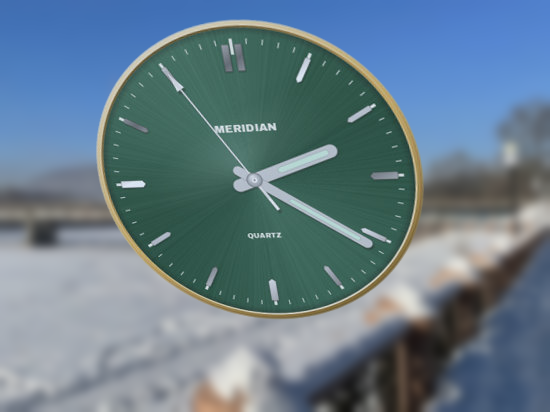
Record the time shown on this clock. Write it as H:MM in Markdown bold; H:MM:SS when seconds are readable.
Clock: **2:20:55**
